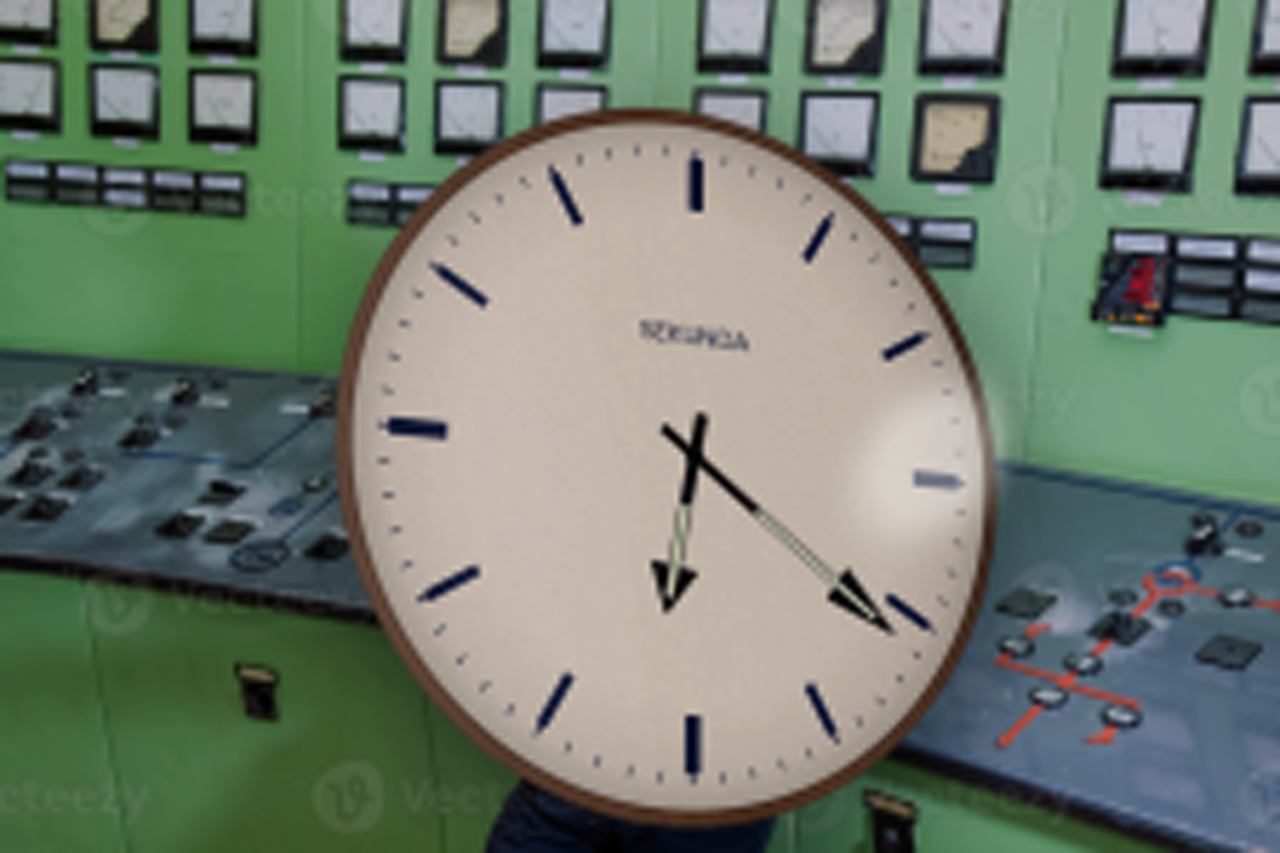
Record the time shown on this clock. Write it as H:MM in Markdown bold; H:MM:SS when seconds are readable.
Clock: **6:21**
